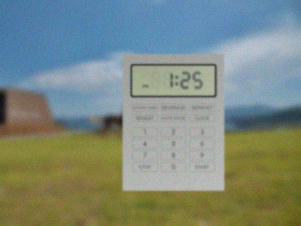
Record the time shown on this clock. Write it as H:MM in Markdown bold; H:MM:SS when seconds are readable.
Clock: **1:25**
